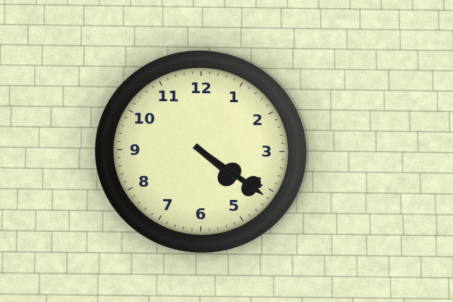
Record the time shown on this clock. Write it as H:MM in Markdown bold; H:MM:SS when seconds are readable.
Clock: **4:21**
